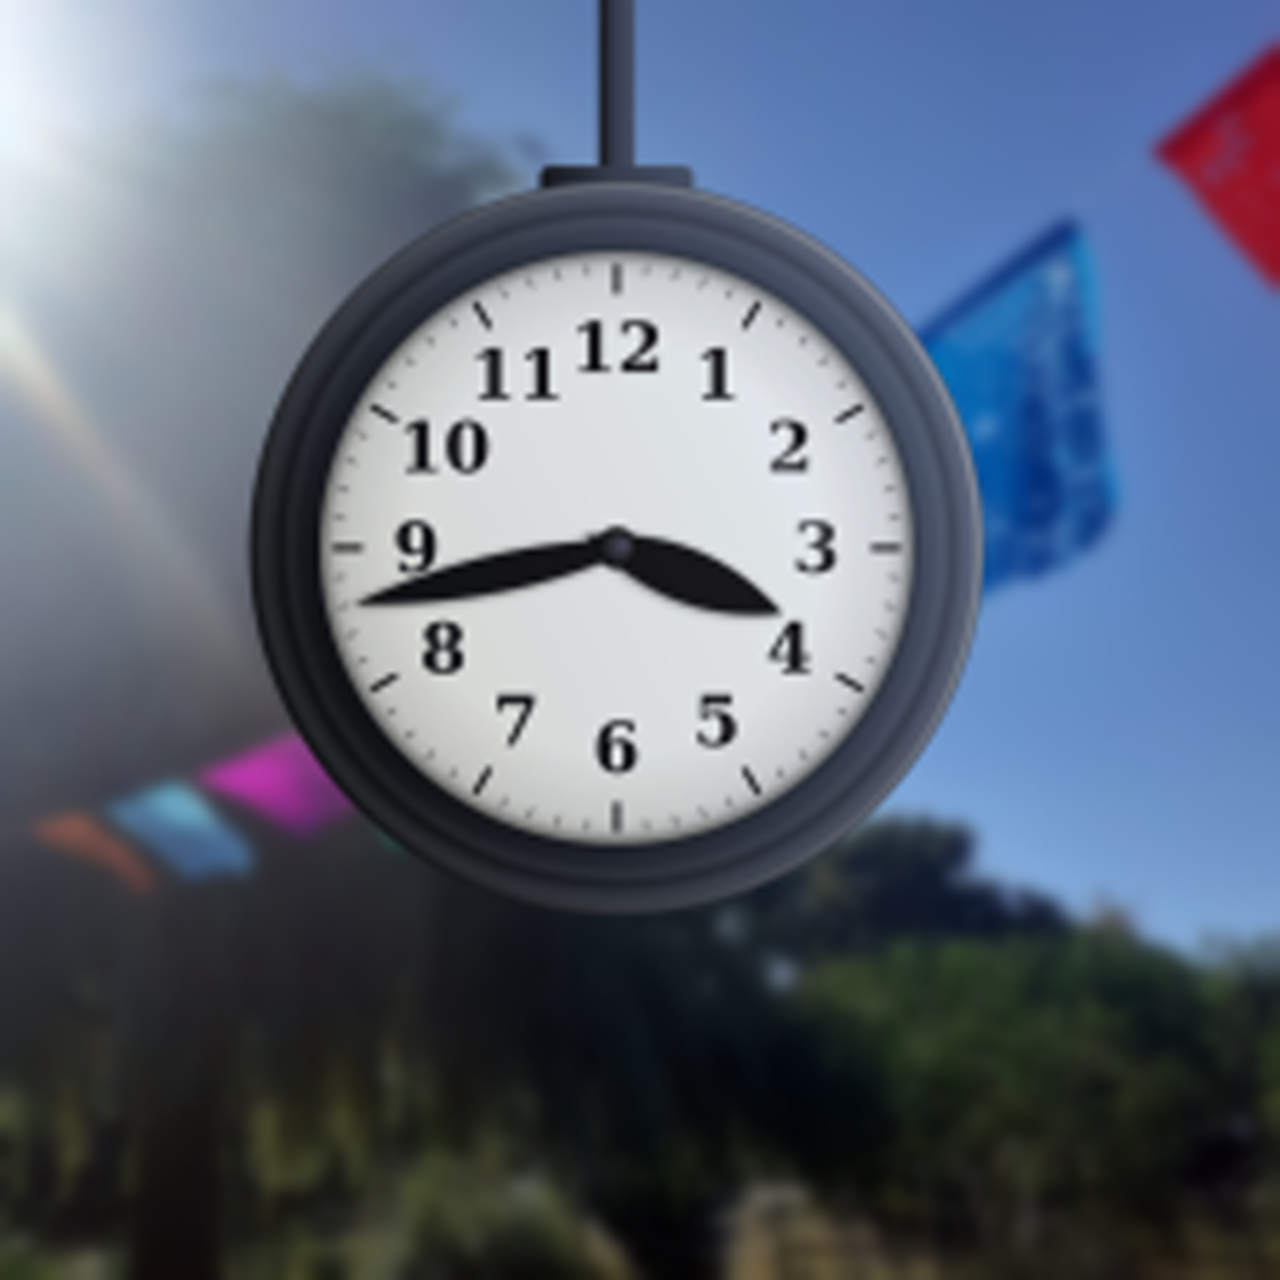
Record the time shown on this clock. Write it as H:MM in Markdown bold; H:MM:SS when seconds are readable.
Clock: **3:43**
